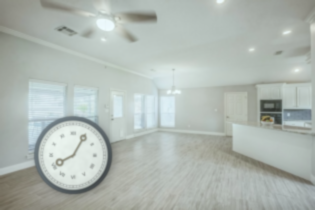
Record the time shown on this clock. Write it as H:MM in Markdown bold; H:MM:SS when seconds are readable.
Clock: **8:05**
